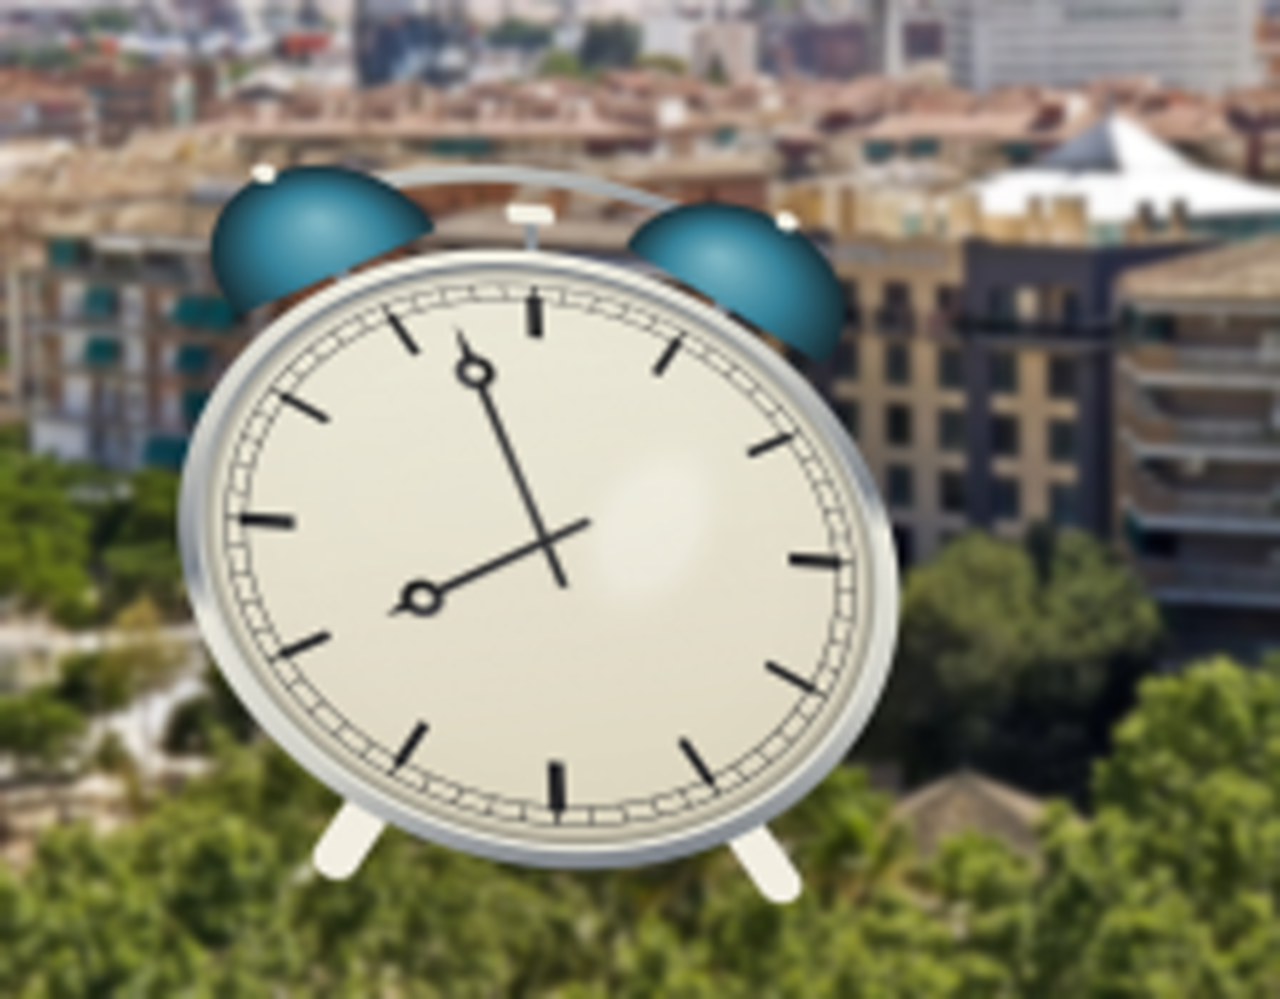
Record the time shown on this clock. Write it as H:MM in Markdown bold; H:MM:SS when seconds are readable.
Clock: **7:57**
